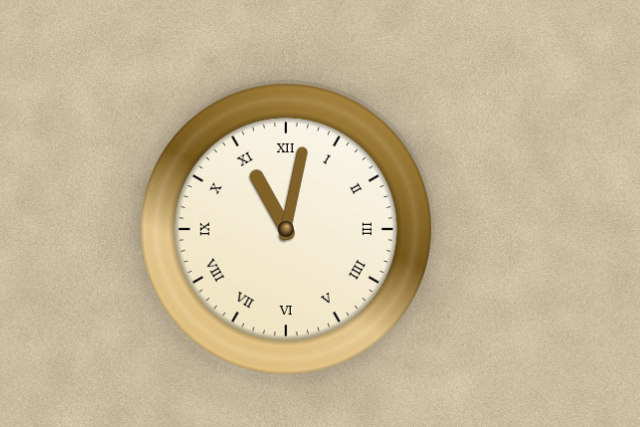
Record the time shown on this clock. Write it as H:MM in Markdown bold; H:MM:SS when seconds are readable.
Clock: **11:02**
